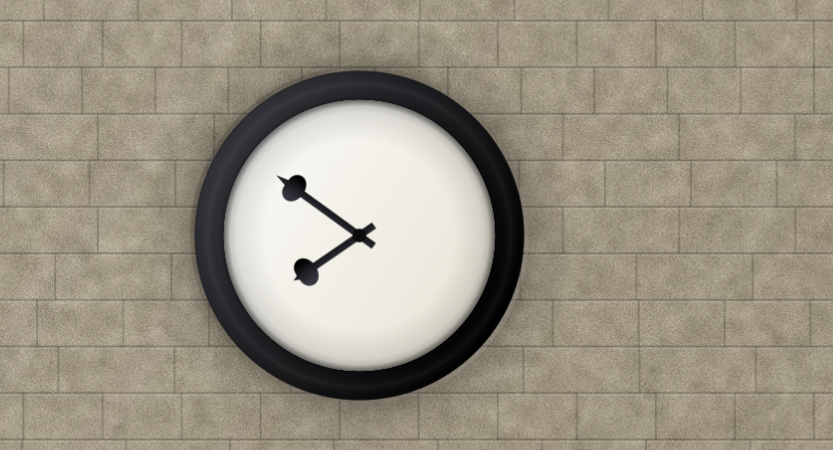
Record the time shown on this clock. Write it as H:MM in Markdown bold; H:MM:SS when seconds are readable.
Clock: **7:51**
